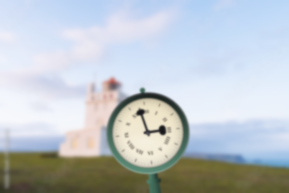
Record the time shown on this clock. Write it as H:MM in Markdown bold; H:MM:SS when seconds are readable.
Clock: **2:58**
